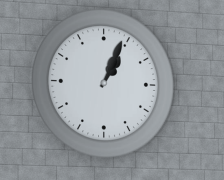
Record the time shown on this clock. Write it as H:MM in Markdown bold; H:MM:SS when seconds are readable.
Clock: **1:04**
